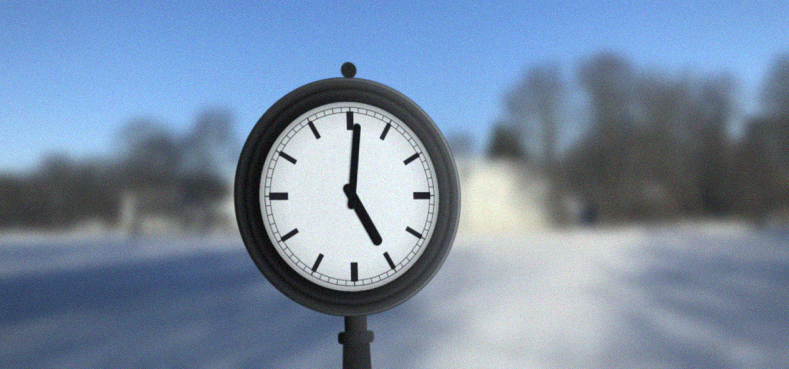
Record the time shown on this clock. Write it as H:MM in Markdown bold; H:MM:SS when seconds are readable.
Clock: **5:01**
